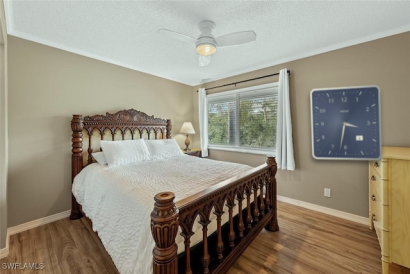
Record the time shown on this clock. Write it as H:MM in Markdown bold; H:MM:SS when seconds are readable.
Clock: **3:32**
